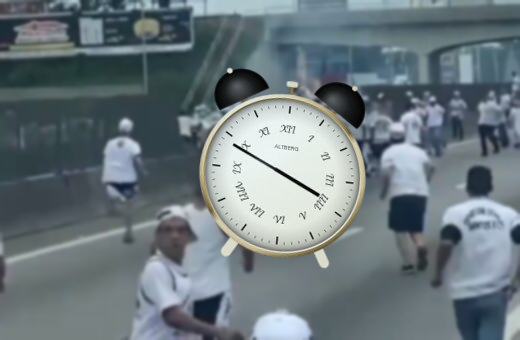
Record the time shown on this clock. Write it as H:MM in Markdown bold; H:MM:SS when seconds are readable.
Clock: **3:49**
